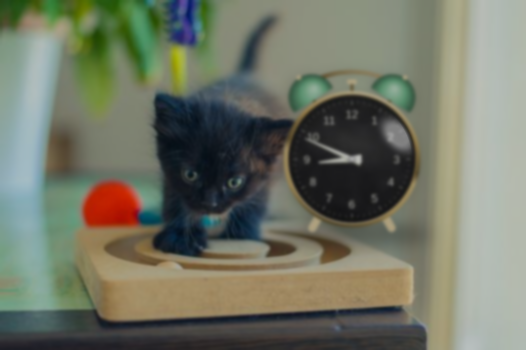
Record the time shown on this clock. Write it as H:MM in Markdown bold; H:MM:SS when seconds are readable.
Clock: **8:49**
